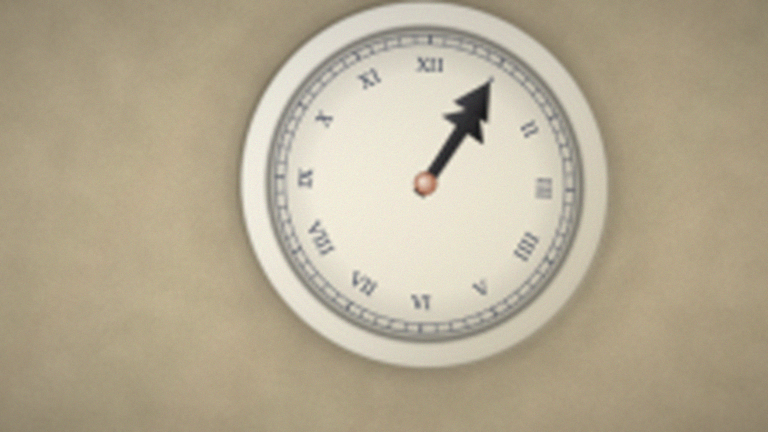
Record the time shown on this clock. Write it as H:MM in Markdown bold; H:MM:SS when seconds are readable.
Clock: **1:05**
